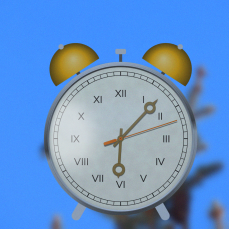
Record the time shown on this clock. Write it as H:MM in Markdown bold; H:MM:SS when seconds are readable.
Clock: **6:07:12**
